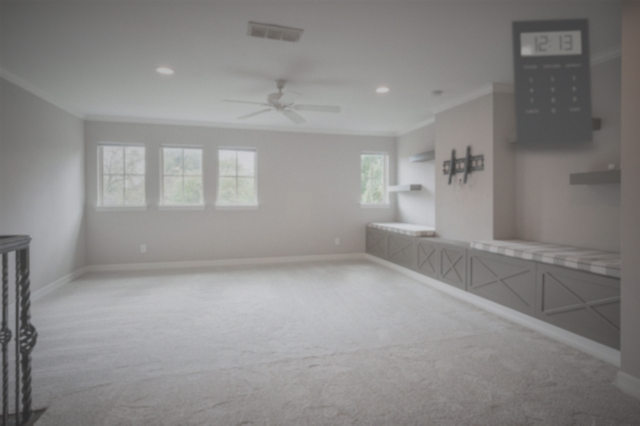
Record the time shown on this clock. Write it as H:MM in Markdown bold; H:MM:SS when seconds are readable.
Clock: **12:13**
